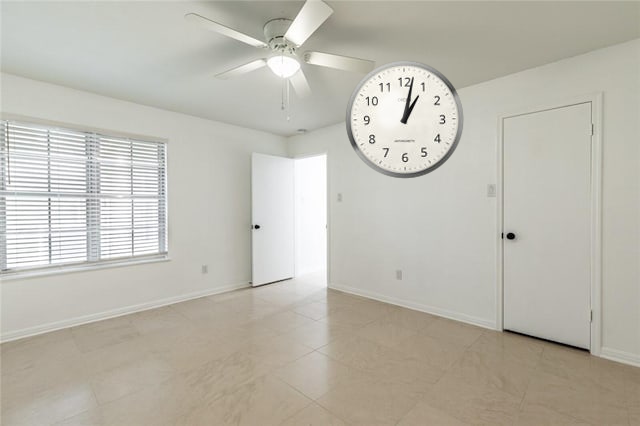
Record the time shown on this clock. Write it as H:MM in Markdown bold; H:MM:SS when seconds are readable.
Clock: **1:02**
